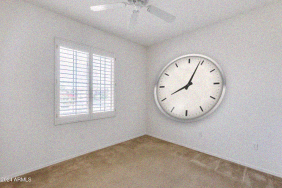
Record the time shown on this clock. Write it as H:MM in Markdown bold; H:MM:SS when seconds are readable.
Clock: **8:04**
